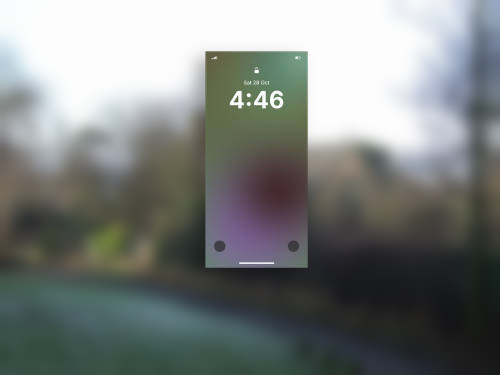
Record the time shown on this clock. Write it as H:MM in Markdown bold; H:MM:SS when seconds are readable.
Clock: **4:46**
